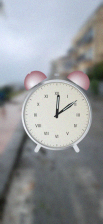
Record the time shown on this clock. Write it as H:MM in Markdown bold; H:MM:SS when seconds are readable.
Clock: **12:09**
